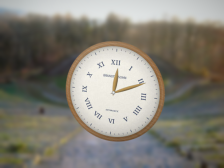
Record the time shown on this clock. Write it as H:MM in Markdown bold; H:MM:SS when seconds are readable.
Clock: **12:11**
